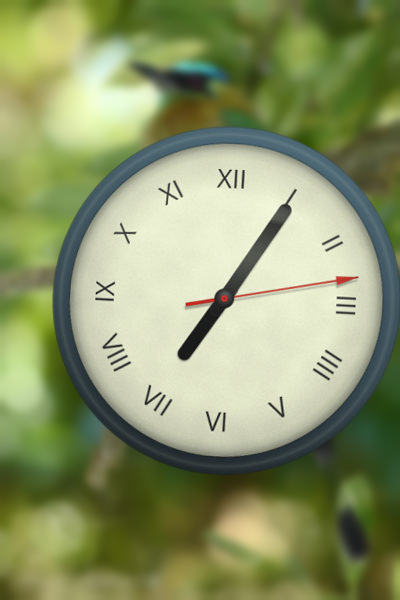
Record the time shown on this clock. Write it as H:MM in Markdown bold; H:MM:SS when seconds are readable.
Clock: **7:05:13**
